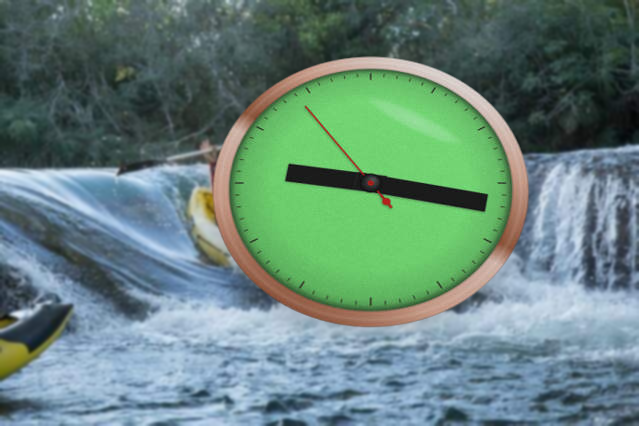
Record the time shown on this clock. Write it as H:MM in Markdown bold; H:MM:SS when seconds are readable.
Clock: **9:16:54**
